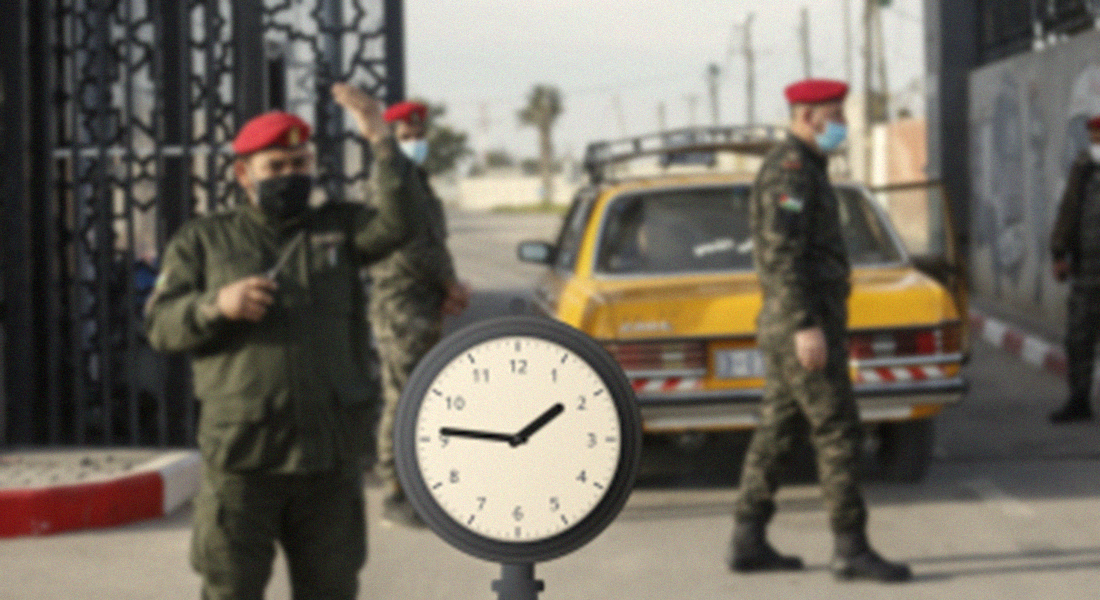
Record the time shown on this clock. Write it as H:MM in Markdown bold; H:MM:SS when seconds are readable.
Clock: **1:46**
